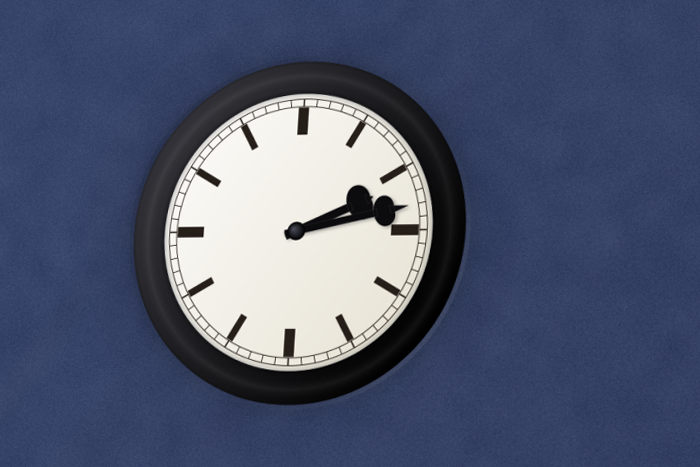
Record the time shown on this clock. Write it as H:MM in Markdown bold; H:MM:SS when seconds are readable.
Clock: **2:13**
